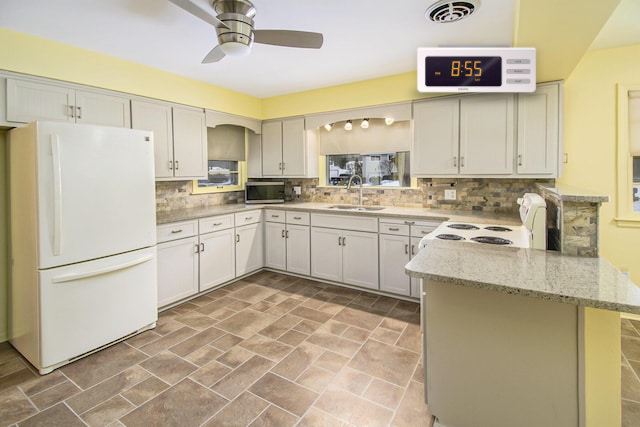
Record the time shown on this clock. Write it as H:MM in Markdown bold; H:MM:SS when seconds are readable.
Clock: **8:55**
